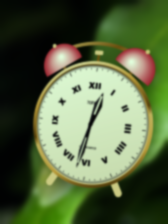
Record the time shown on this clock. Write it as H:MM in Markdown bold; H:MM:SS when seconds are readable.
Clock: **12:32**
